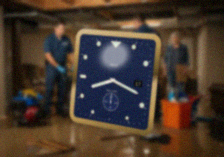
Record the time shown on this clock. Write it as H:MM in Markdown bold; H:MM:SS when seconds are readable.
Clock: **8:18**
